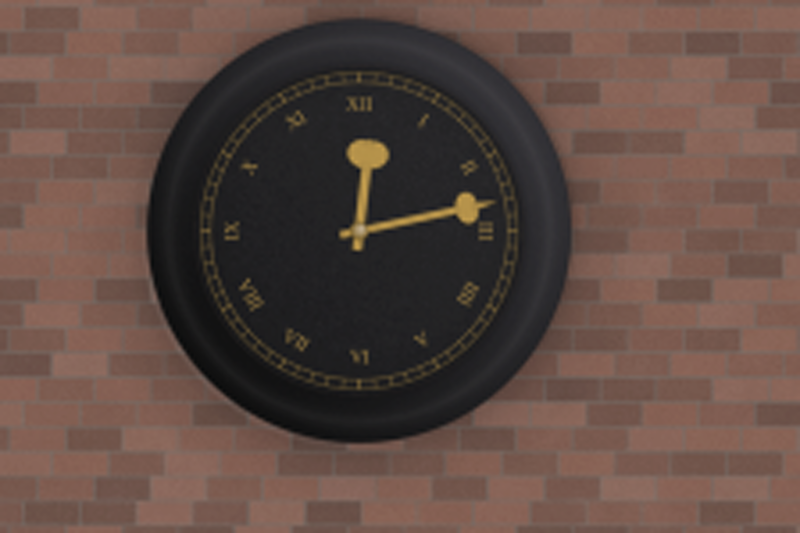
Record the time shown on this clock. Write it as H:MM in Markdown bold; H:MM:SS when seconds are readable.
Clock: **12:13**
